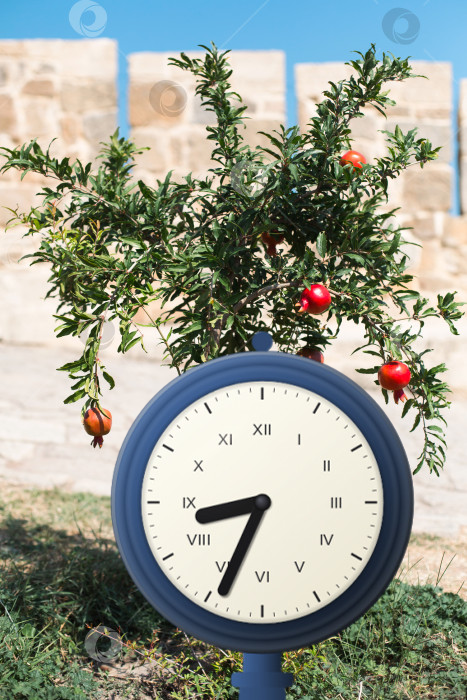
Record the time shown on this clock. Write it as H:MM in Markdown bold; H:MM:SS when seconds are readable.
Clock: **8:34**
